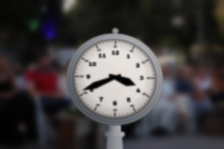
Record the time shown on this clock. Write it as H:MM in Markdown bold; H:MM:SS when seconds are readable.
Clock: **3:41**
